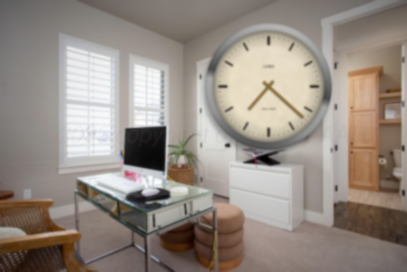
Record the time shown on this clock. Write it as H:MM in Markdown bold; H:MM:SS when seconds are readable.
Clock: **7:22**
